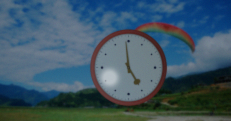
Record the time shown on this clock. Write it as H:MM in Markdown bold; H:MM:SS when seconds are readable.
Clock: **4:59**
